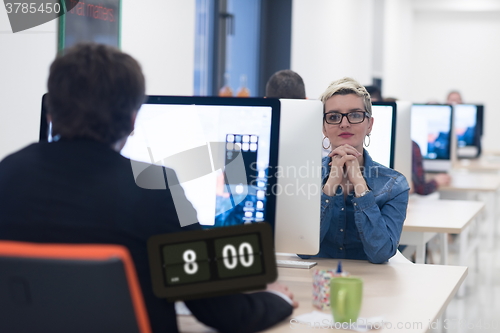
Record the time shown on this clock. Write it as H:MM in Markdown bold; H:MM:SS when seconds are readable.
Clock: **8:00**
